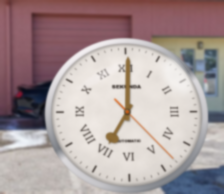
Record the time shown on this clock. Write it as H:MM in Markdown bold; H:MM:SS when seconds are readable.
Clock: **7:00:23**
